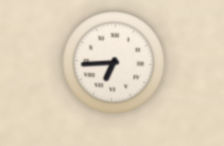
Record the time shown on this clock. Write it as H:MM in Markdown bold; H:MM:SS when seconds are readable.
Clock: **6:44**
